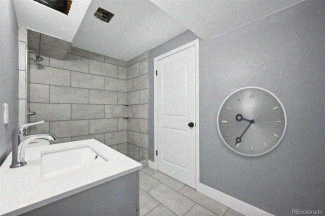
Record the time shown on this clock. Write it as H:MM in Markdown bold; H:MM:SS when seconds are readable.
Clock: **9:36**
